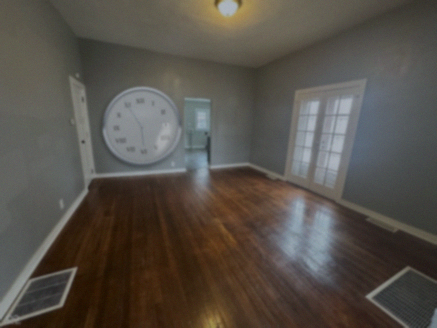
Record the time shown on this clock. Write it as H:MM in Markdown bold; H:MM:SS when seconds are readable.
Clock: **5:55**
